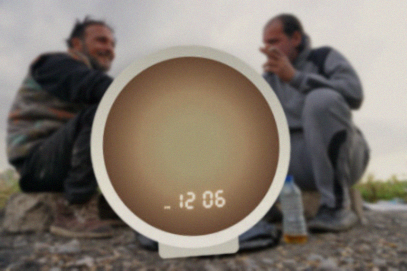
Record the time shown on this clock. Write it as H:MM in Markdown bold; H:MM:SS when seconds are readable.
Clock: **12:06**
